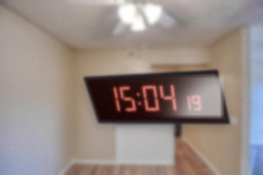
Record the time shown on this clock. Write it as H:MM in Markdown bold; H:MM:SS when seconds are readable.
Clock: **15:04:19**
